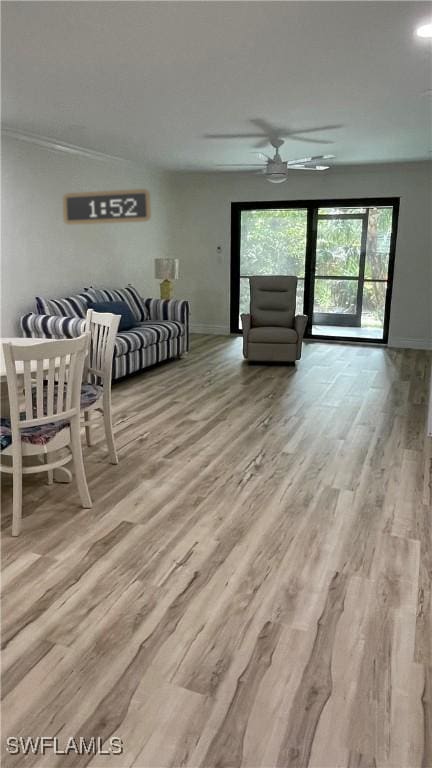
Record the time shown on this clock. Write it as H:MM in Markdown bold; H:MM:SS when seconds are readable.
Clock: **1:52**
